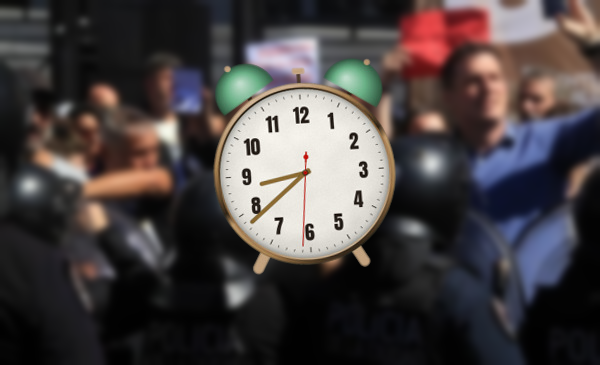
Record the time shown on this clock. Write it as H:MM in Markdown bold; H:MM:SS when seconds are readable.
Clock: **8:38:31**
